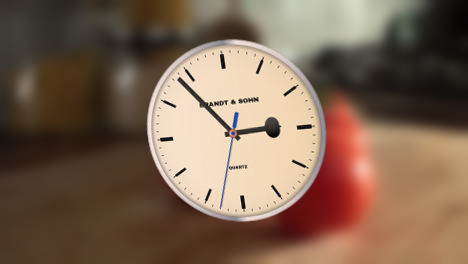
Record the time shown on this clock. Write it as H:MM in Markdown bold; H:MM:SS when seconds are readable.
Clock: **2:53:33**
